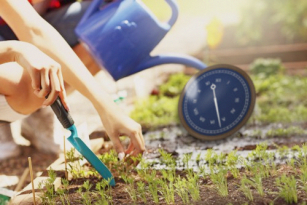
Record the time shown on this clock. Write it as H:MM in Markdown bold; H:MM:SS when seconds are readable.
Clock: **11:27**
